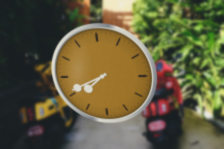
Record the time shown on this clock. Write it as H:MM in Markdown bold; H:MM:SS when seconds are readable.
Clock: **7:41**
